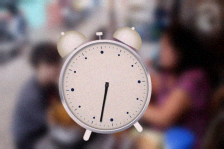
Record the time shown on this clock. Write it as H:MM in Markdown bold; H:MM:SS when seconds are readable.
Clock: **6:33**
